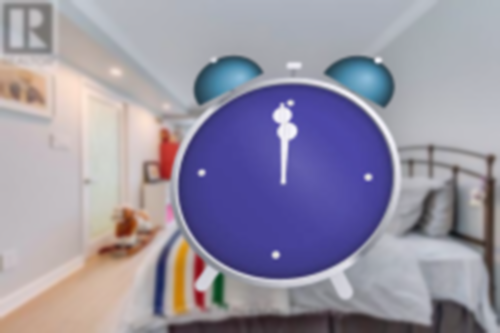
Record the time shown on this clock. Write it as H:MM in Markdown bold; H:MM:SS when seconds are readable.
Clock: **11:59**
